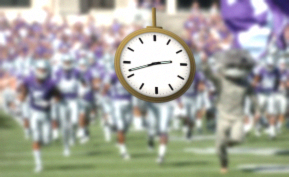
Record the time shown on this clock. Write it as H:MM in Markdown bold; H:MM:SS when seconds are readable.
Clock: **2:42**
